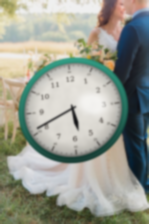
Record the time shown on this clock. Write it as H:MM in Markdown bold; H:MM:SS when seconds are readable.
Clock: **5:41**
